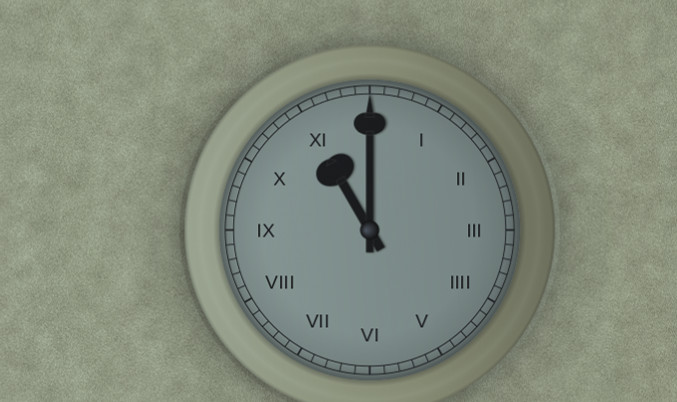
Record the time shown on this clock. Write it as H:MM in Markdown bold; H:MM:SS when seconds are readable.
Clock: **11:00**
